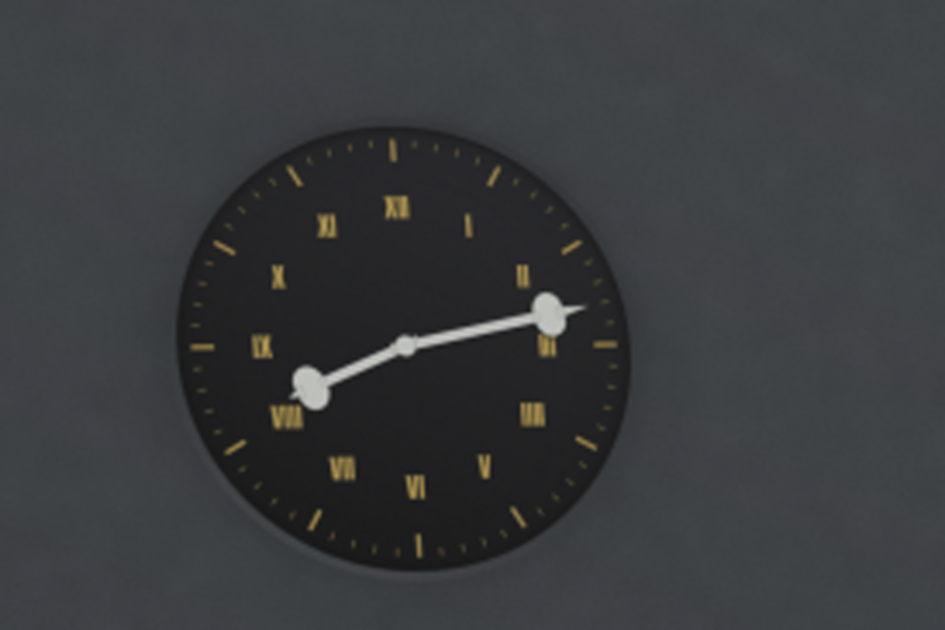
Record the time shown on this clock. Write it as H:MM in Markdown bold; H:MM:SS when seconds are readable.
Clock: **8:13**
